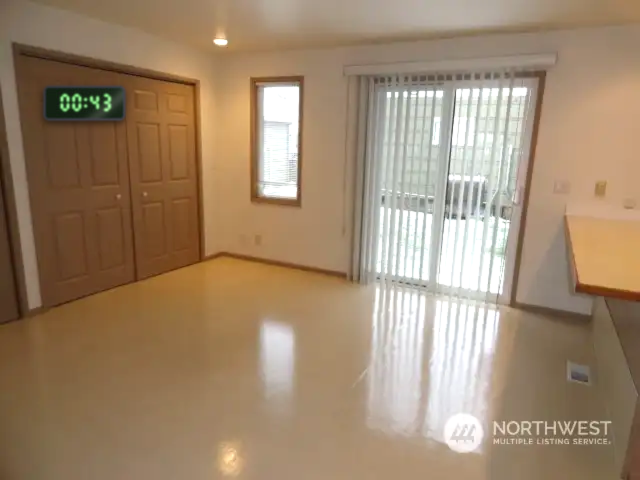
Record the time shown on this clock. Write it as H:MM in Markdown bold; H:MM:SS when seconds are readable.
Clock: **0:43**
